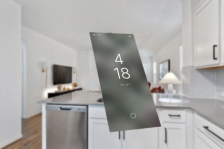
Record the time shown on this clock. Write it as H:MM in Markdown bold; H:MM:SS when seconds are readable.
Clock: **4:18**
